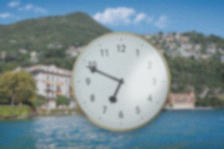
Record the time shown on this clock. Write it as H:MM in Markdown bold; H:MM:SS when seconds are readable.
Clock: **6:49**
